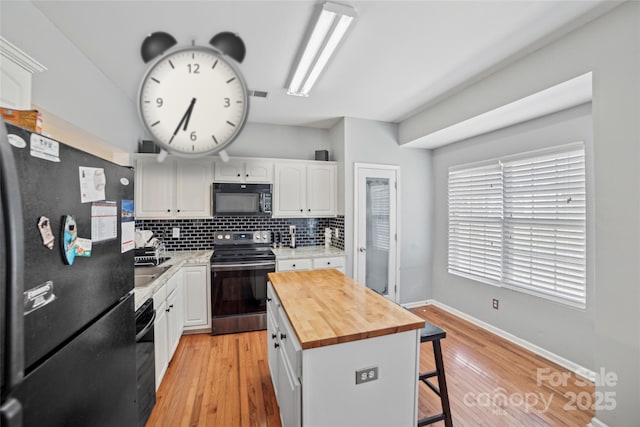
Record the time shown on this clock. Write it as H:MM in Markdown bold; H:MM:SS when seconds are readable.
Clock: **6:35**
